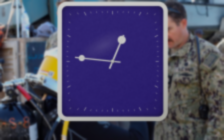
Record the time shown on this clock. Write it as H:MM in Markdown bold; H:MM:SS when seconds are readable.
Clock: **12:46**
